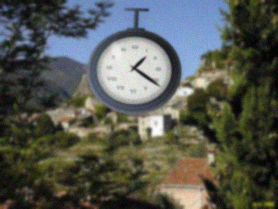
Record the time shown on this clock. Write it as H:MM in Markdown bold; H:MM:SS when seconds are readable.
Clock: **1:21**
